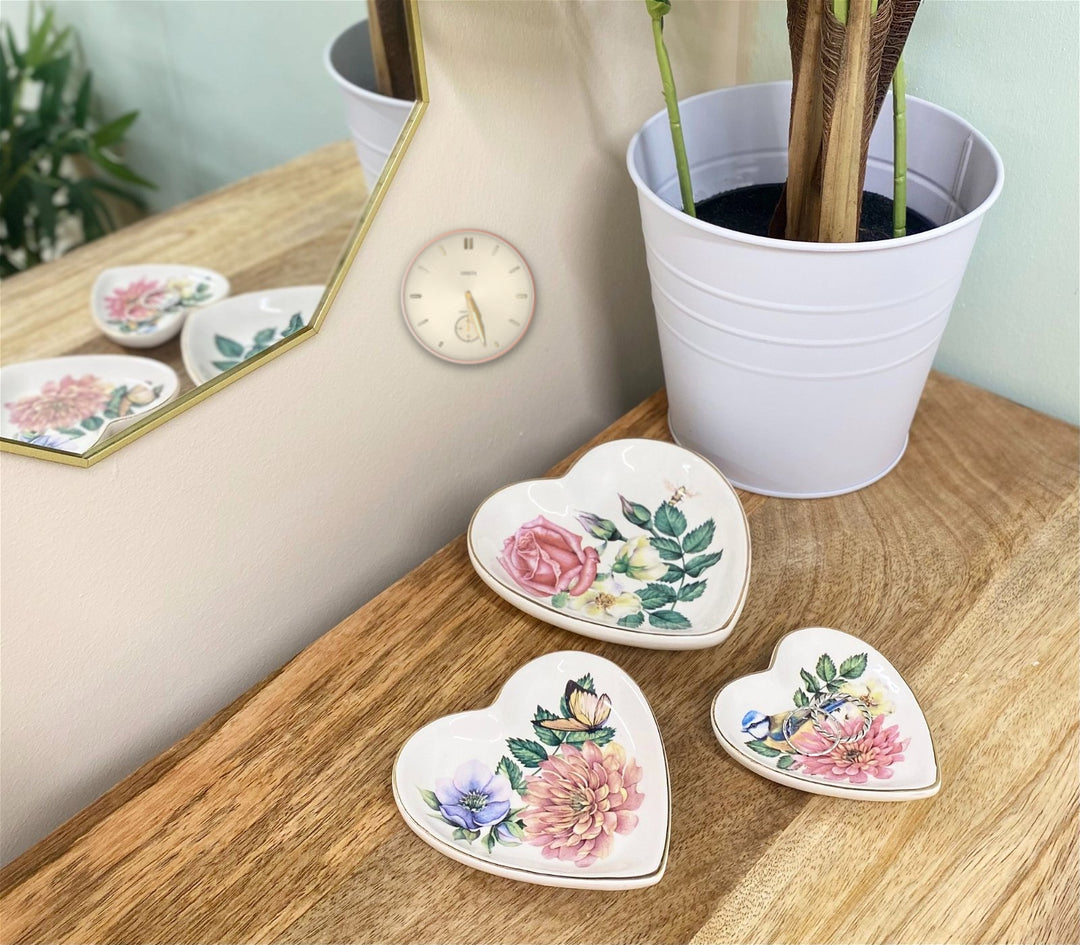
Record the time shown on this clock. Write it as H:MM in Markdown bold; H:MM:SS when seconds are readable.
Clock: **5:27**
